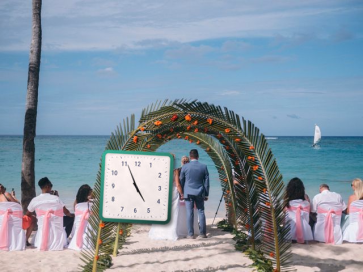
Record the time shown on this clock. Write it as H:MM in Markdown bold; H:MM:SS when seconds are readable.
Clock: **4:56**
